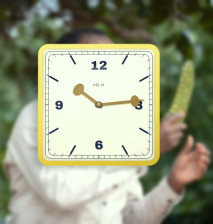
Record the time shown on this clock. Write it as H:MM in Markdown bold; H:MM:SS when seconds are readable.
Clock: **10:14**
